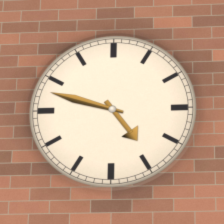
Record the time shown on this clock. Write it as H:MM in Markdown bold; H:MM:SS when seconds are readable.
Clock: **4:48**
